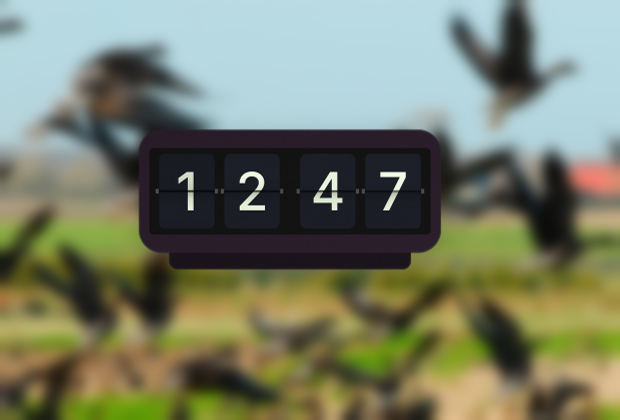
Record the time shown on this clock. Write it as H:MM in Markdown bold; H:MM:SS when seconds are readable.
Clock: **12:47**
